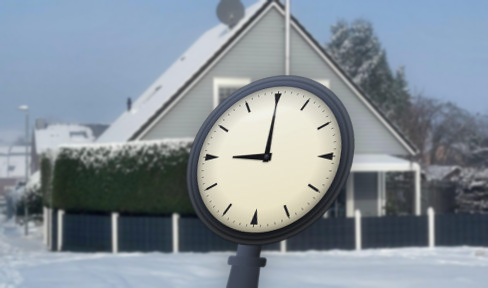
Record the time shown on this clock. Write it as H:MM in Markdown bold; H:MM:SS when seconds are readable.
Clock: **9:00**
